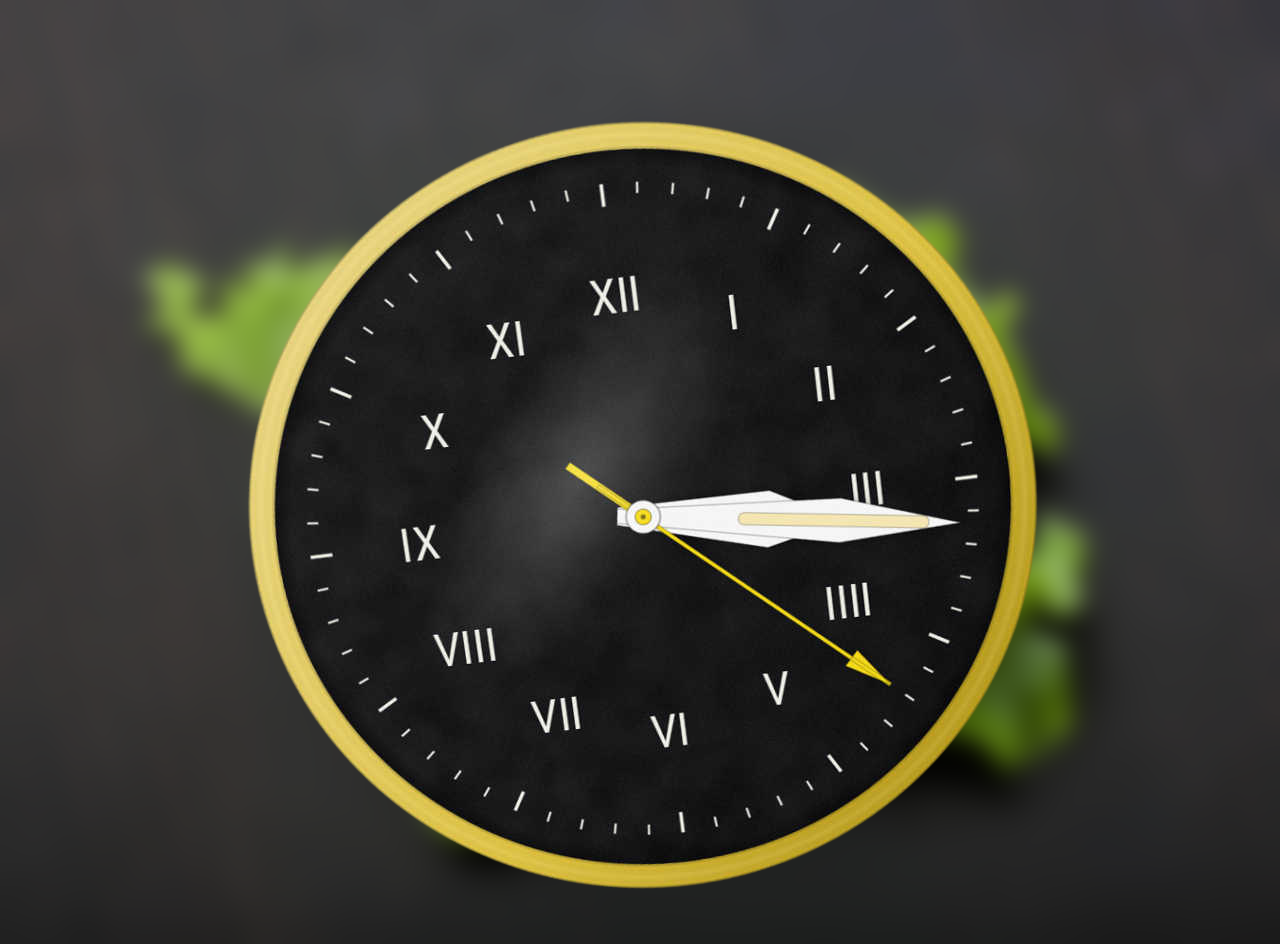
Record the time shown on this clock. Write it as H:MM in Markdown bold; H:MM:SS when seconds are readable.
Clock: **3:16:22**
